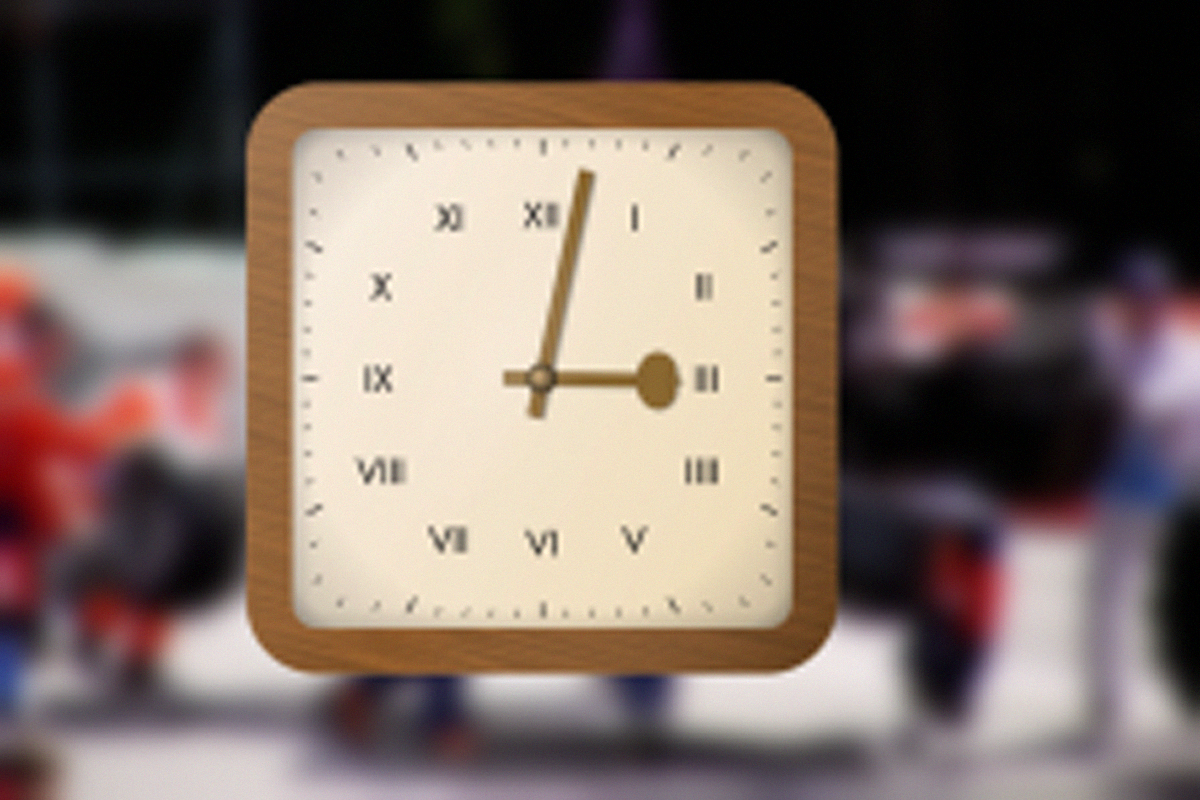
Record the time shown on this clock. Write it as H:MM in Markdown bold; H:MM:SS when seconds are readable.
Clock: **3:02**
